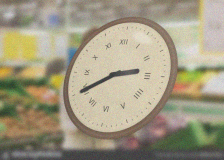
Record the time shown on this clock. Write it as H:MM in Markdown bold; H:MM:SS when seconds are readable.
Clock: **2:40**
